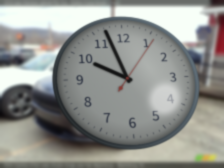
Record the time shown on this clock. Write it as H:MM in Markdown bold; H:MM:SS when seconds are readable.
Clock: **9:57:06**
